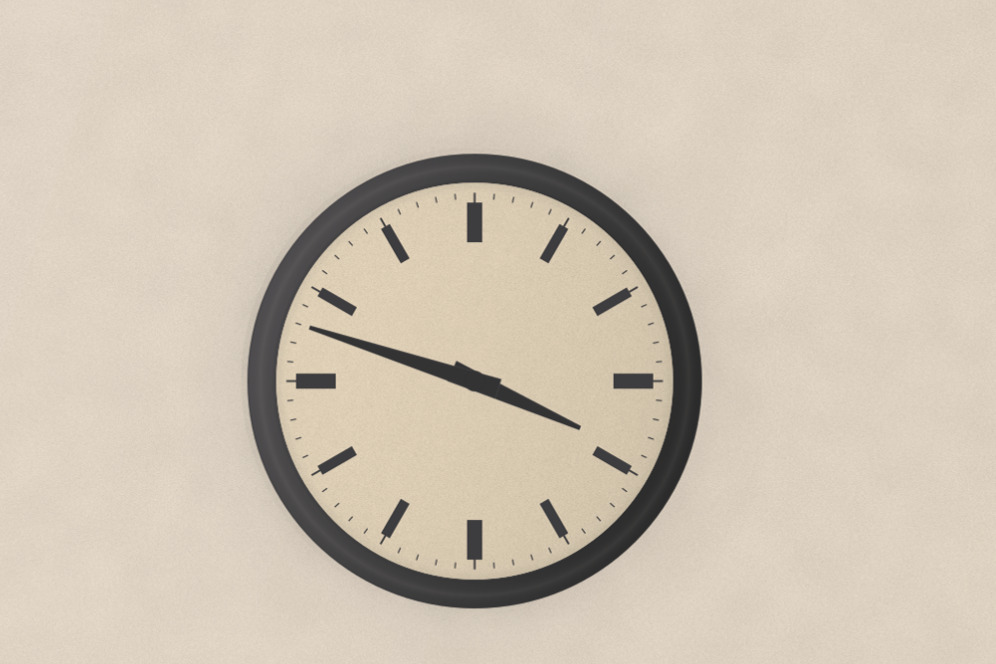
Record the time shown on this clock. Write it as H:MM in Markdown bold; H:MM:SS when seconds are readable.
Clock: **3:48**
